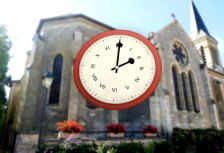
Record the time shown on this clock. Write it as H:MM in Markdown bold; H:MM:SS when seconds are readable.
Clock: **2:00**
